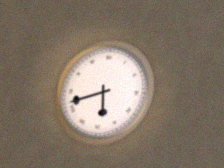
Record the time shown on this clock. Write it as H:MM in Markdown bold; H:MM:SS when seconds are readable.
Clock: **5:42**
